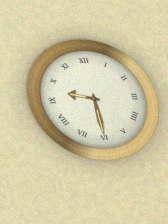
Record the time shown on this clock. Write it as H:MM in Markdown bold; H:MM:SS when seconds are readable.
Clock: **9:30**
